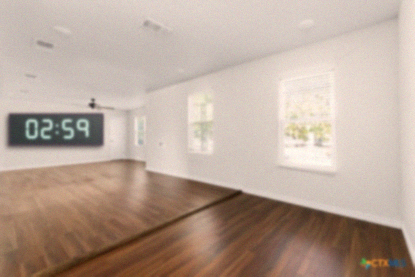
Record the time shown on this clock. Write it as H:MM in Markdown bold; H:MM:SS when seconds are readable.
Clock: **2:59**
